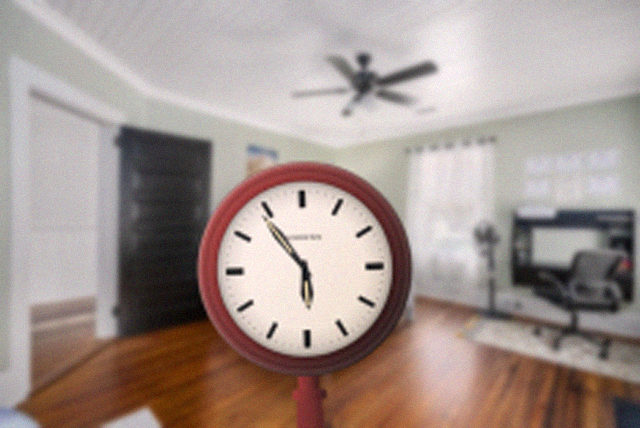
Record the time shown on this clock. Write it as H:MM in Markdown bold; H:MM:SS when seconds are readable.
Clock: **5:54**
